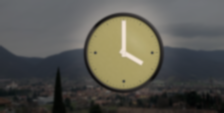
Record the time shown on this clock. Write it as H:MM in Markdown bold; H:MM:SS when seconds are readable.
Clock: **4:00**
